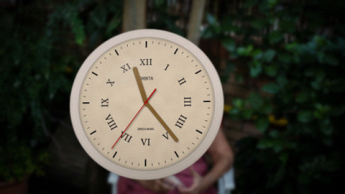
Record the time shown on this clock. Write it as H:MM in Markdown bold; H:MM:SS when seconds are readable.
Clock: **11:23:36**
